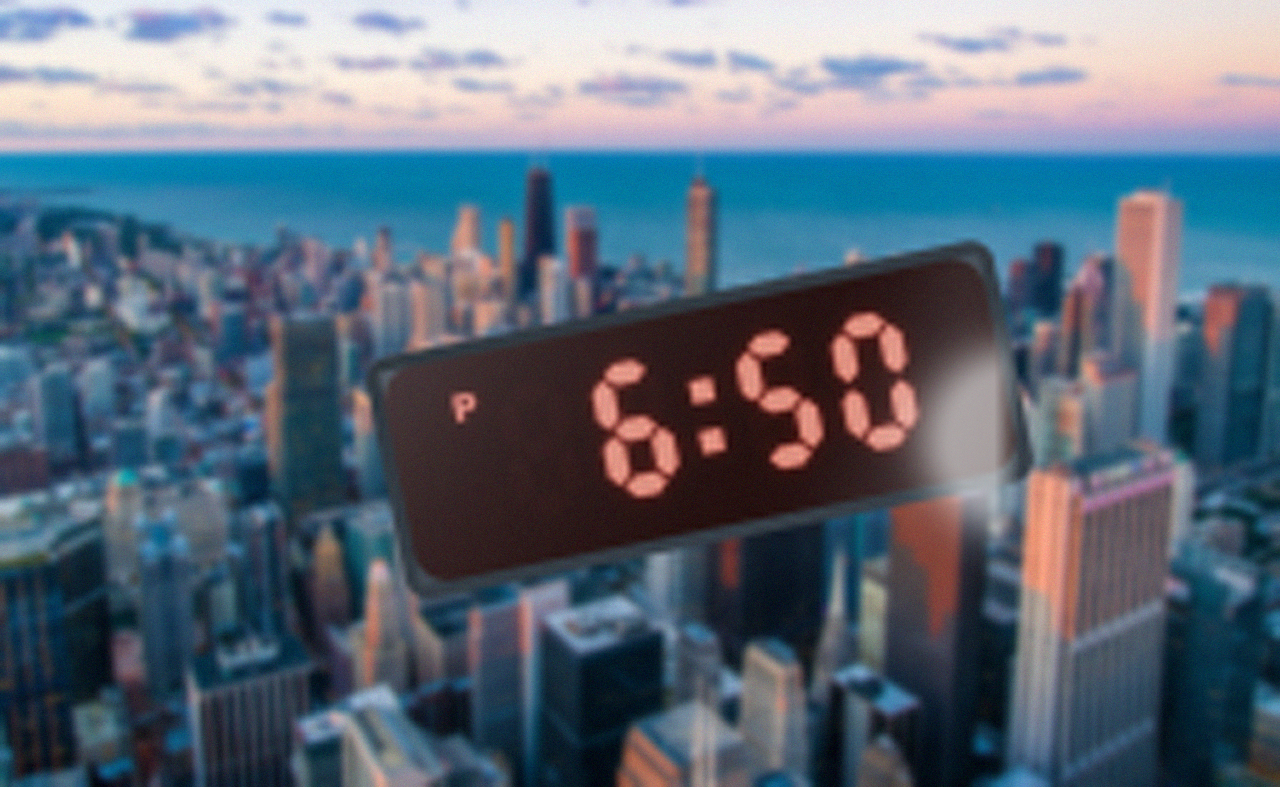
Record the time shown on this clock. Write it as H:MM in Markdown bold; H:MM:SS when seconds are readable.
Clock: **6:50**
